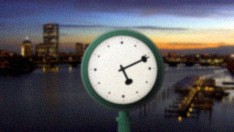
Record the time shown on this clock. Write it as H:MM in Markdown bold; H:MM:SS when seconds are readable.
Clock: **5:11**
